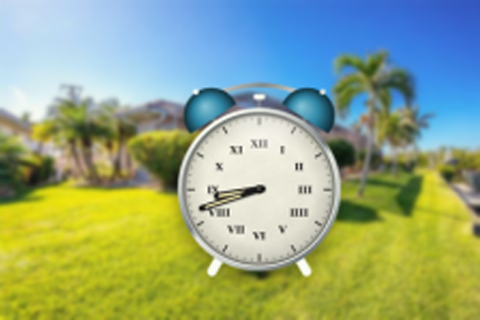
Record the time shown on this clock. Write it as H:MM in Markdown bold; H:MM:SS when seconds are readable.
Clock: **8:42**
